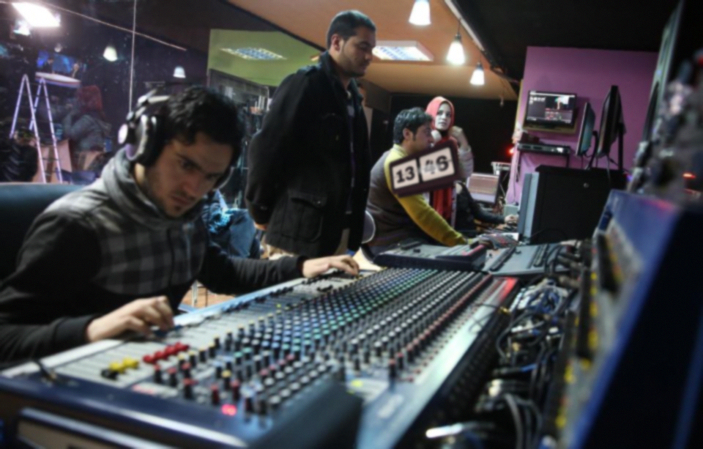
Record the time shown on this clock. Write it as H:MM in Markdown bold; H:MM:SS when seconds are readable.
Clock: **13:46**
